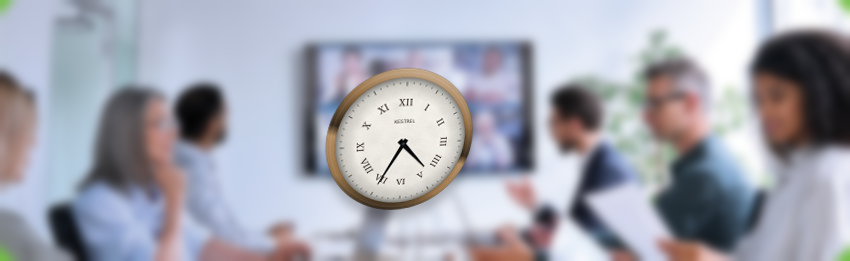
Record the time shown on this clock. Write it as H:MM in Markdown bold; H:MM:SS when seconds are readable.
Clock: **4:35**
